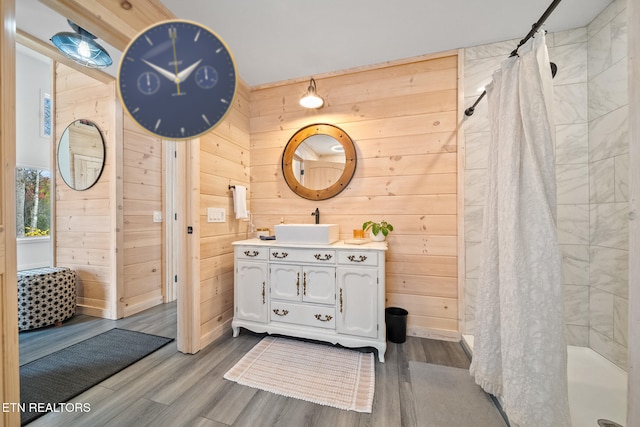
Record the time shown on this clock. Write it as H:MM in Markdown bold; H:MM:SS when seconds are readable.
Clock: **1:51**
